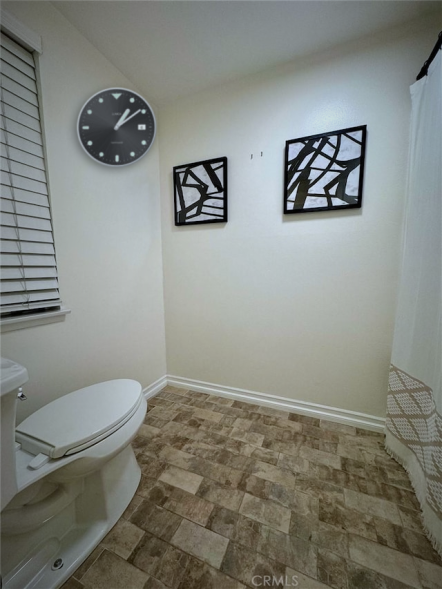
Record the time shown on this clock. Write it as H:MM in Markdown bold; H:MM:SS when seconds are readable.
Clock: **1:09**
